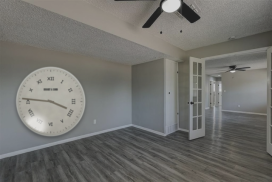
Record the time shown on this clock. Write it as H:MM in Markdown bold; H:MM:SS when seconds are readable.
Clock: **3:46**
